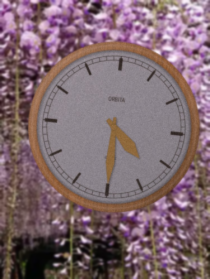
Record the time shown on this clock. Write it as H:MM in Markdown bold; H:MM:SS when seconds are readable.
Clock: **4:30**
